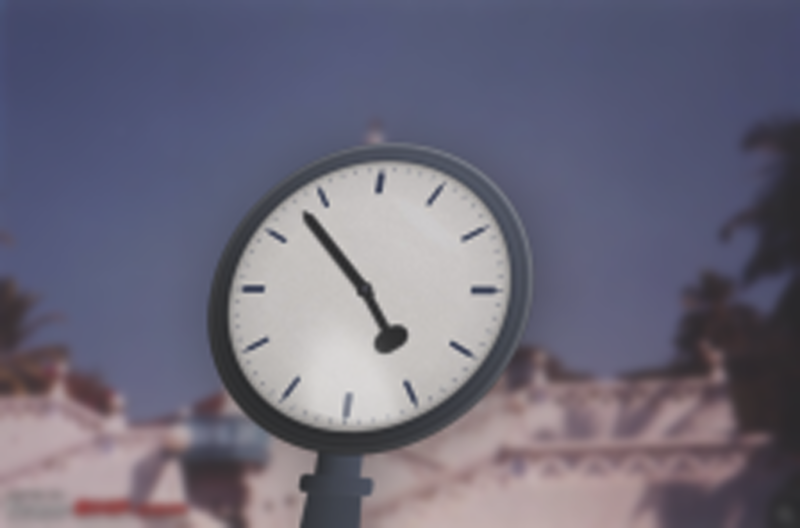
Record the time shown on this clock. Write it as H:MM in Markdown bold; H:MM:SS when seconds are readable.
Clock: **4:53**
